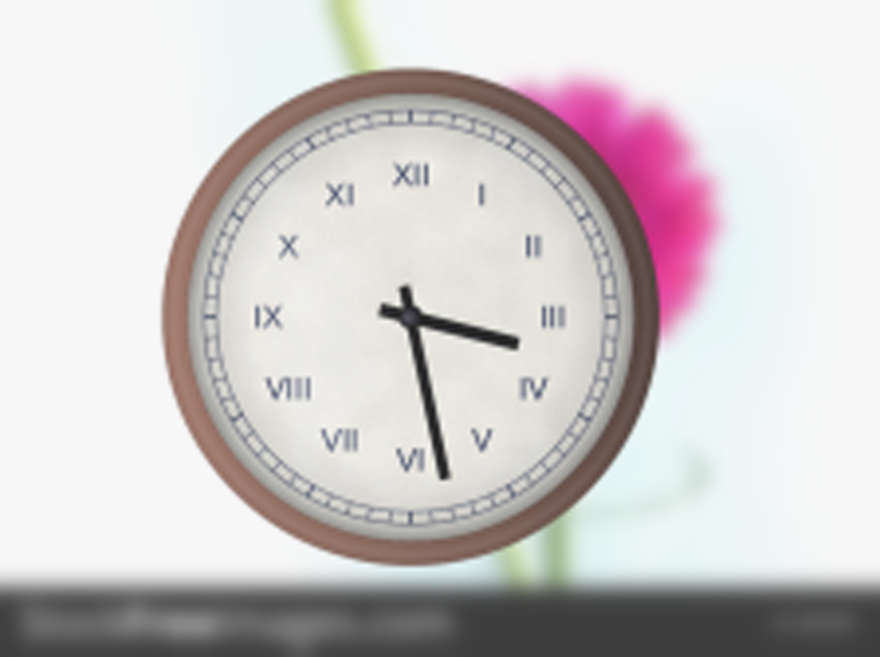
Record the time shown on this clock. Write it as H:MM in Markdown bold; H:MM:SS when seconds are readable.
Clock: **3:28**
